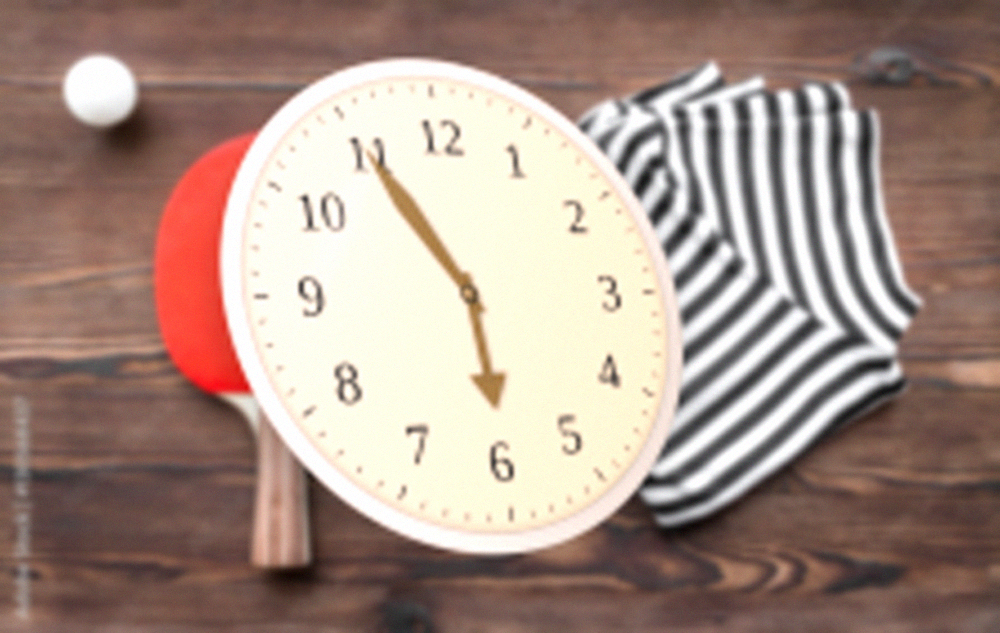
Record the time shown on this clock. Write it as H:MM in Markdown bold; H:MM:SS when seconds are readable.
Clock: **5:55**
